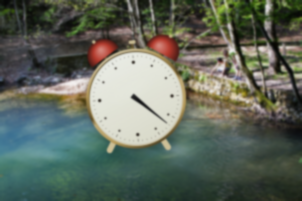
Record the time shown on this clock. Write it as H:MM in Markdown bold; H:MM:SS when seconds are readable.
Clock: **4:22**
